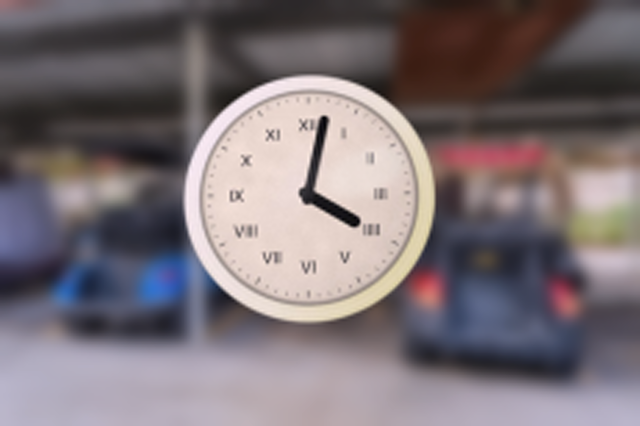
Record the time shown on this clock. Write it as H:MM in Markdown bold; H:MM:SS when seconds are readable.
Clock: **4:02**
